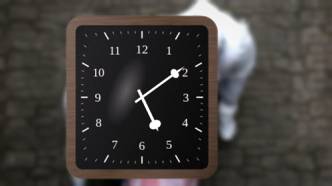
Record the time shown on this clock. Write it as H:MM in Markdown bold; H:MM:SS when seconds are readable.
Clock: **5:09**
